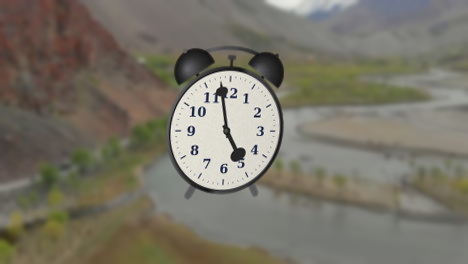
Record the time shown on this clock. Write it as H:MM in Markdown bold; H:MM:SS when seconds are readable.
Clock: **4:58**
